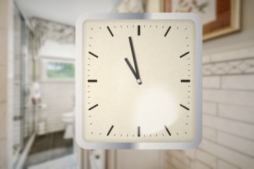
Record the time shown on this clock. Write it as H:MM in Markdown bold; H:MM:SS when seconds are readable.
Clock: **10:58**
